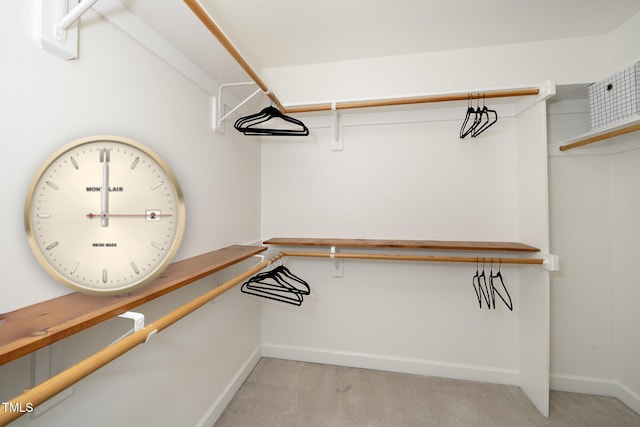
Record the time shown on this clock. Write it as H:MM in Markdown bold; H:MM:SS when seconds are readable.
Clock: **12:00:15**
